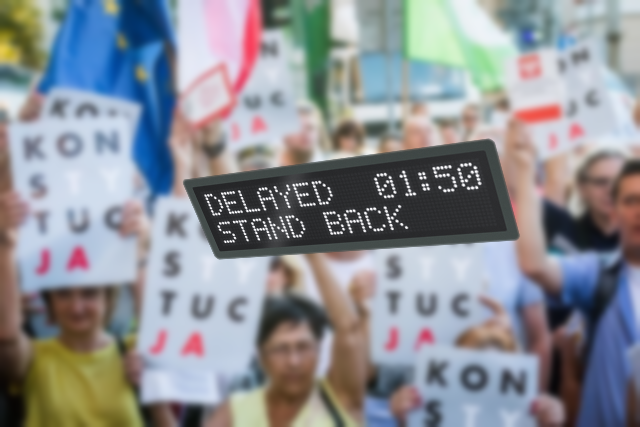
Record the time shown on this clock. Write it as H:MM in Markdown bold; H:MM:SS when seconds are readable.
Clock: **1:50**
